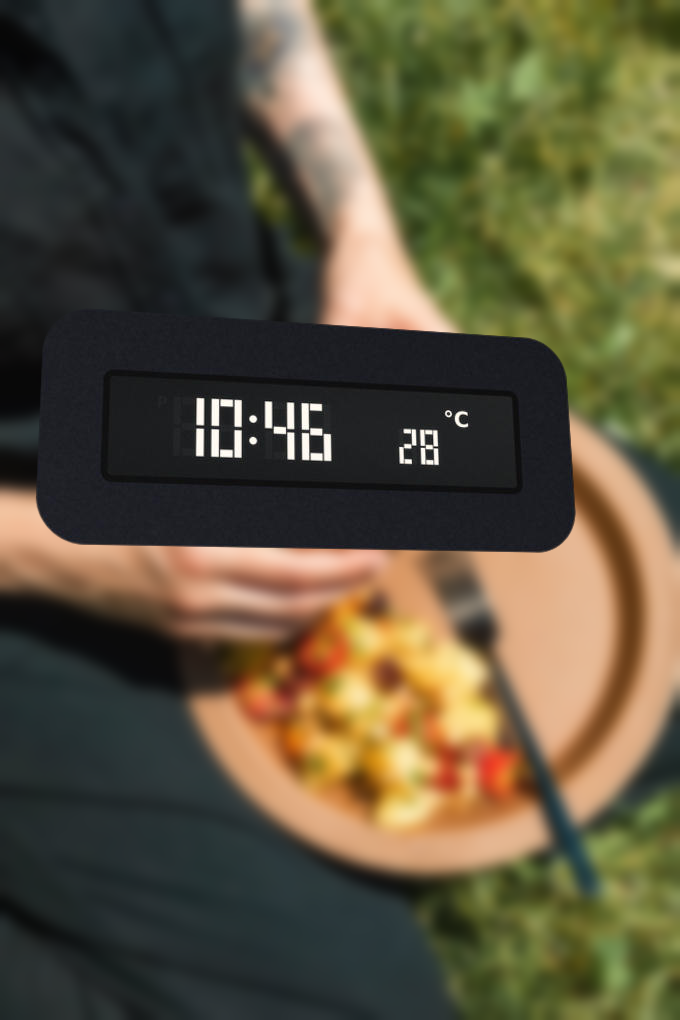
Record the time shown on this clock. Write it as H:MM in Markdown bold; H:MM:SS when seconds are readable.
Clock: **10:46**
